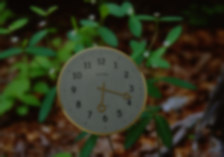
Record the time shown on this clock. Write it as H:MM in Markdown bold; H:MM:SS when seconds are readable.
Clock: **6:18**
